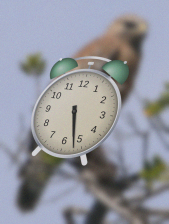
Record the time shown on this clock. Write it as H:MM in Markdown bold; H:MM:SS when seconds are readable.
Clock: **5:27**
